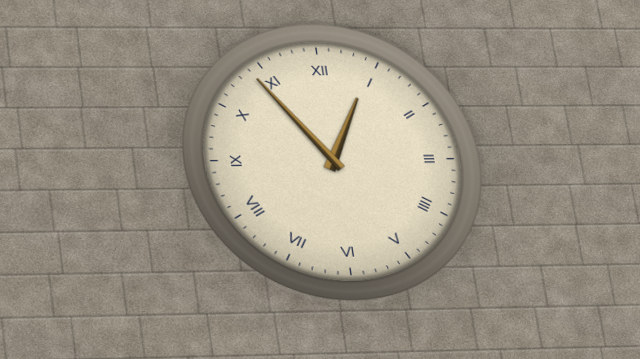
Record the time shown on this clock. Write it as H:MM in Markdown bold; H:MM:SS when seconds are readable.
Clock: **12:54**
